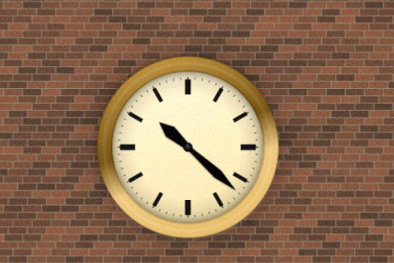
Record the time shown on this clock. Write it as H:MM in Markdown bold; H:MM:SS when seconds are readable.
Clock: **10:22**
